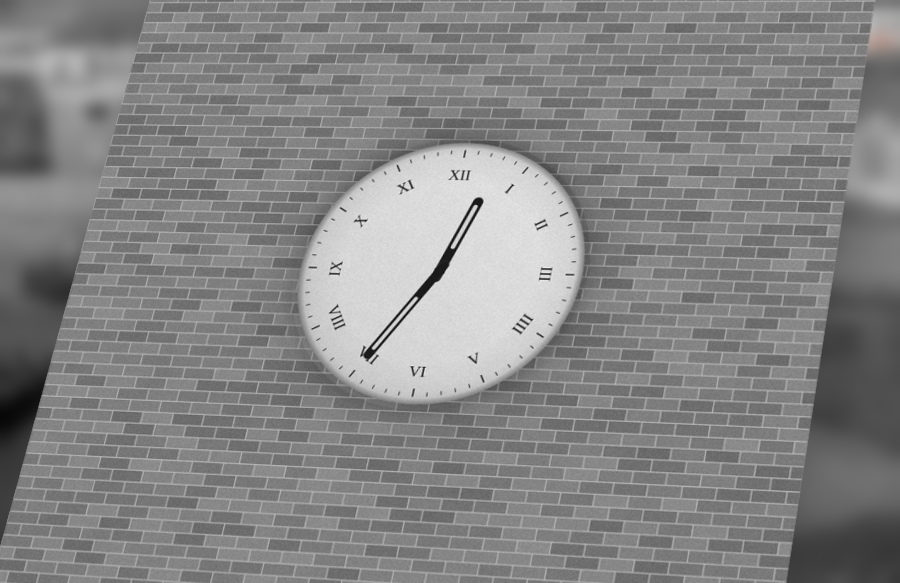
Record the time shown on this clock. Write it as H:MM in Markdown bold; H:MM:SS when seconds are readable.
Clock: **12:35**
